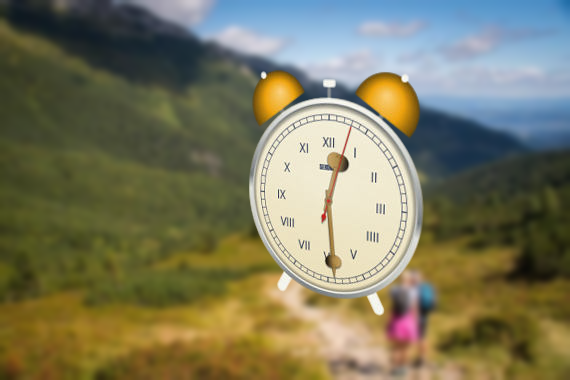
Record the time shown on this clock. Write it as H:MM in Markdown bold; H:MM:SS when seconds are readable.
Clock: **12:29:03**
